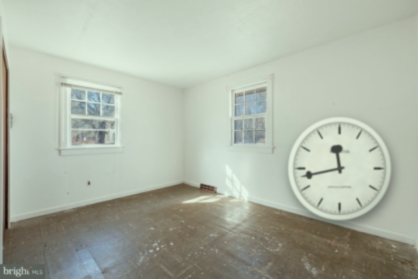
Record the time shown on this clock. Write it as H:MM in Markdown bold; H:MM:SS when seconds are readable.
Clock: **11:43**
